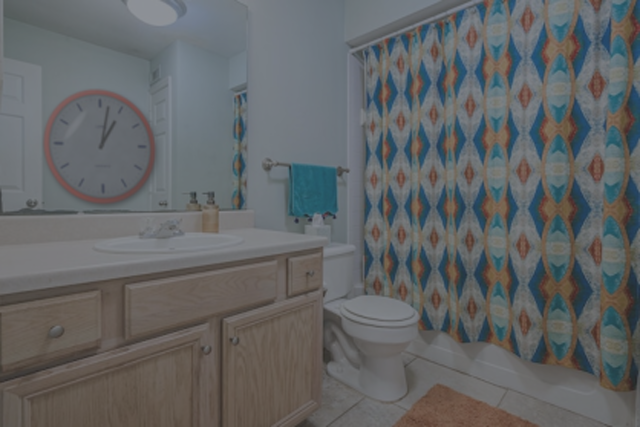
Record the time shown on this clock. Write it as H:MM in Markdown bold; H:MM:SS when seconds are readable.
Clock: **1:02**
